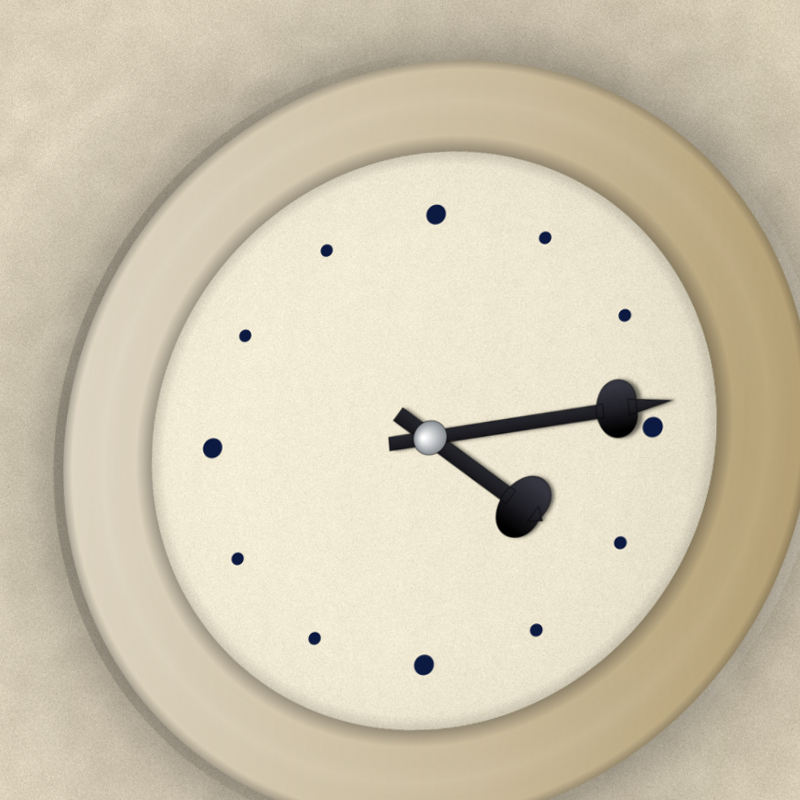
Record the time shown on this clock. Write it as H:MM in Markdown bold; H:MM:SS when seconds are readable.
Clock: **4:14**
